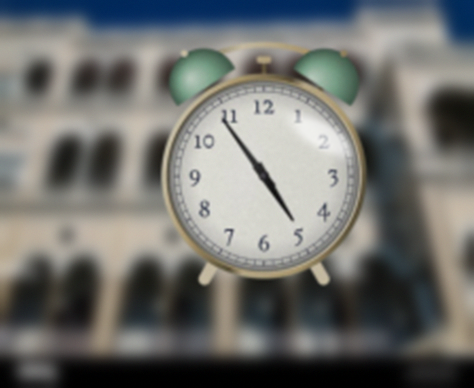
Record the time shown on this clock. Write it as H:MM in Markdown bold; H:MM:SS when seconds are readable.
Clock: **4:54**
